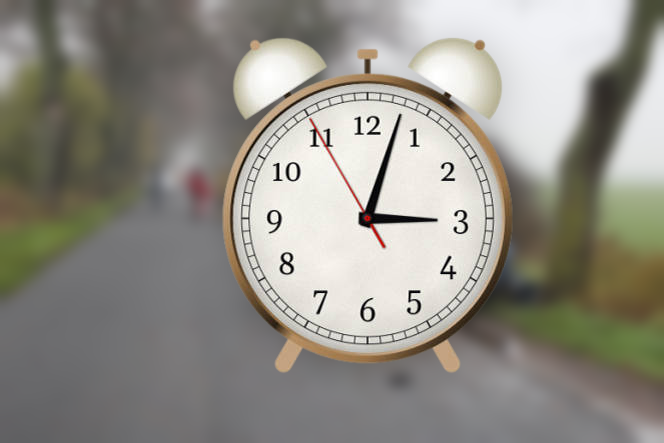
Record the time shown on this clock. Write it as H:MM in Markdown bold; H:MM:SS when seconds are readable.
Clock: **3:02:55**
